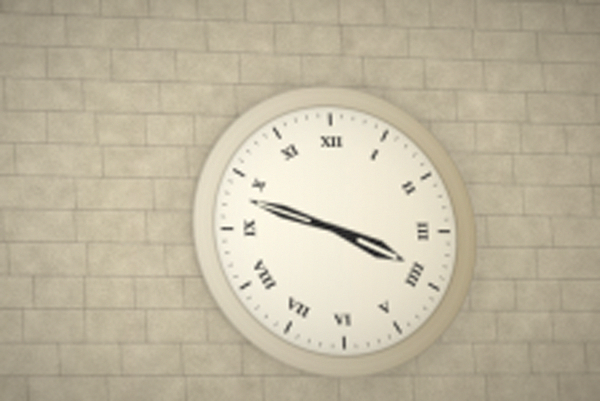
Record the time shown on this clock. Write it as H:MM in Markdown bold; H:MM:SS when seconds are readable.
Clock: **3:48**
